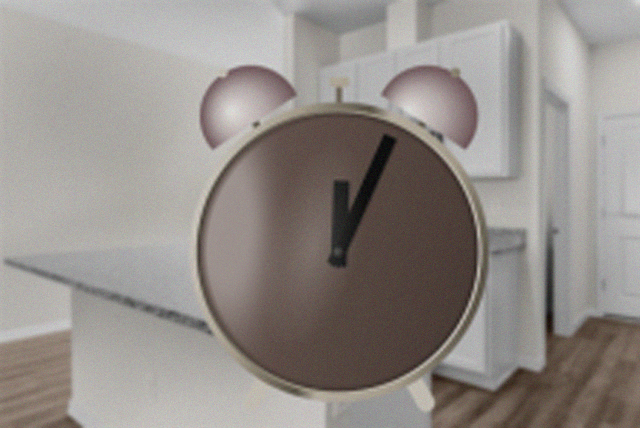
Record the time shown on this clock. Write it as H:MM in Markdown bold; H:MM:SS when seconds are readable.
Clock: **12:04**
